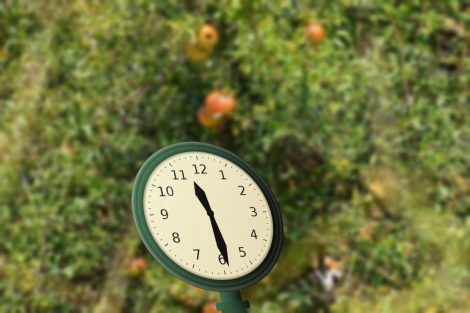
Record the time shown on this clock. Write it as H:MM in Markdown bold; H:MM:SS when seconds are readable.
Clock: **11:29**
